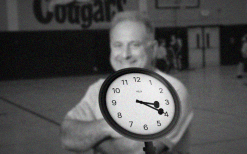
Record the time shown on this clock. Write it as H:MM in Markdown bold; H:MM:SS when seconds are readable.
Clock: **3:20**
